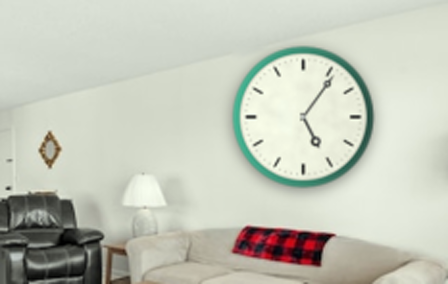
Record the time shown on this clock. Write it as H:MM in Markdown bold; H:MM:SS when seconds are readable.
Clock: **5:06**
